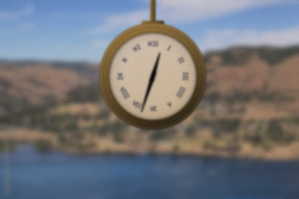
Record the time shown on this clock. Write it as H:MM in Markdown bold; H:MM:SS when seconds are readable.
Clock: **12:33**
